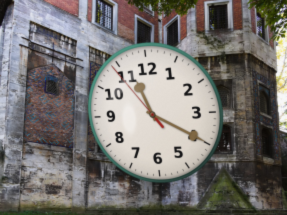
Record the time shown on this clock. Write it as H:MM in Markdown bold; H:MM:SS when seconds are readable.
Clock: **11:19:54**
